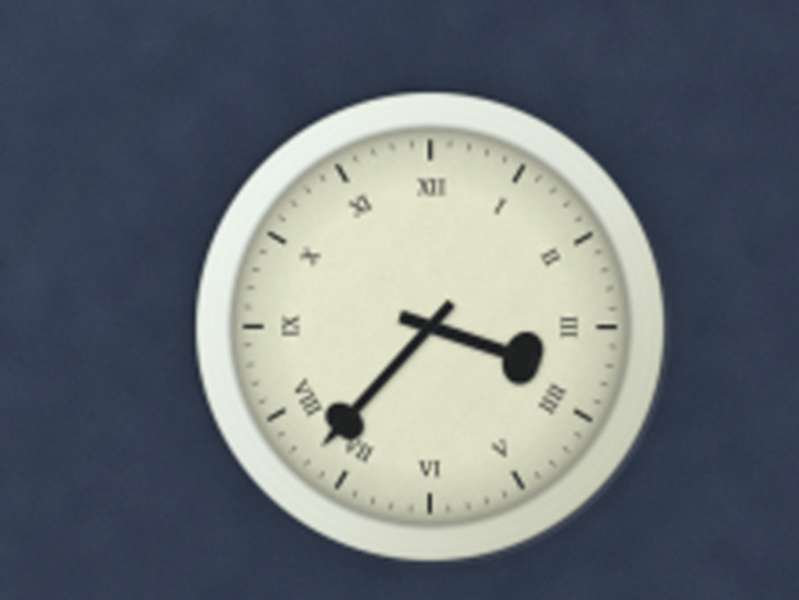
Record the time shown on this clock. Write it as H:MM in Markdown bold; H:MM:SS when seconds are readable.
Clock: **3:37**
